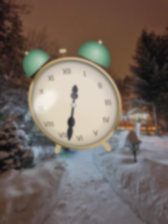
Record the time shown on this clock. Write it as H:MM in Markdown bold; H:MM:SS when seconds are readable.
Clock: **12:33**
